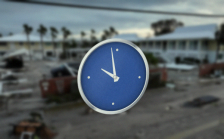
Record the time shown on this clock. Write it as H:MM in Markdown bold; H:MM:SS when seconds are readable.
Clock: **9:58**
